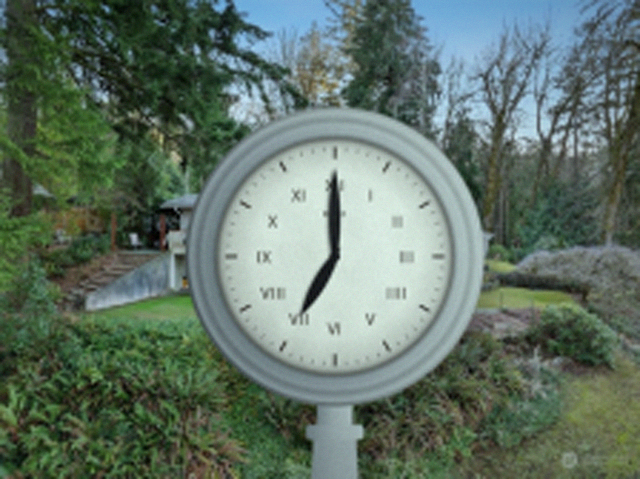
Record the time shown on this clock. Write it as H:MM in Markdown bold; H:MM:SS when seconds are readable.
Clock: **7:00**
